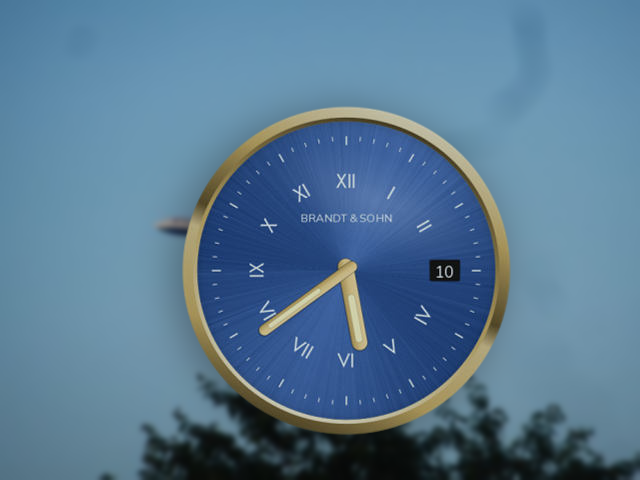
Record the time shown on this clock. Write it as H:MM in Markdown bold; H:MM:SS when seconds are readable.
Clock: **5:39**
